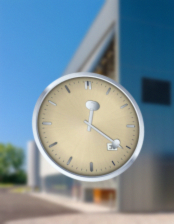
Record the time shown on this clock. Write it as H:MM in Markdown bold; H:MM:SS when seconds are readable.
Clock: **12:21**
